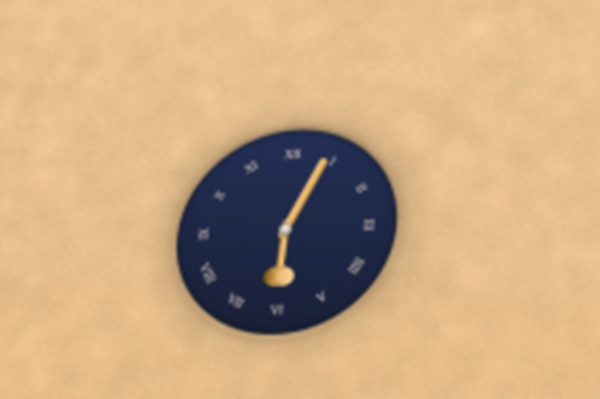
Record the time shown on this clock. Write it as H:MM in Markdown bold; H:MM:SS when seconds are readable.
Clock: **6:04**
